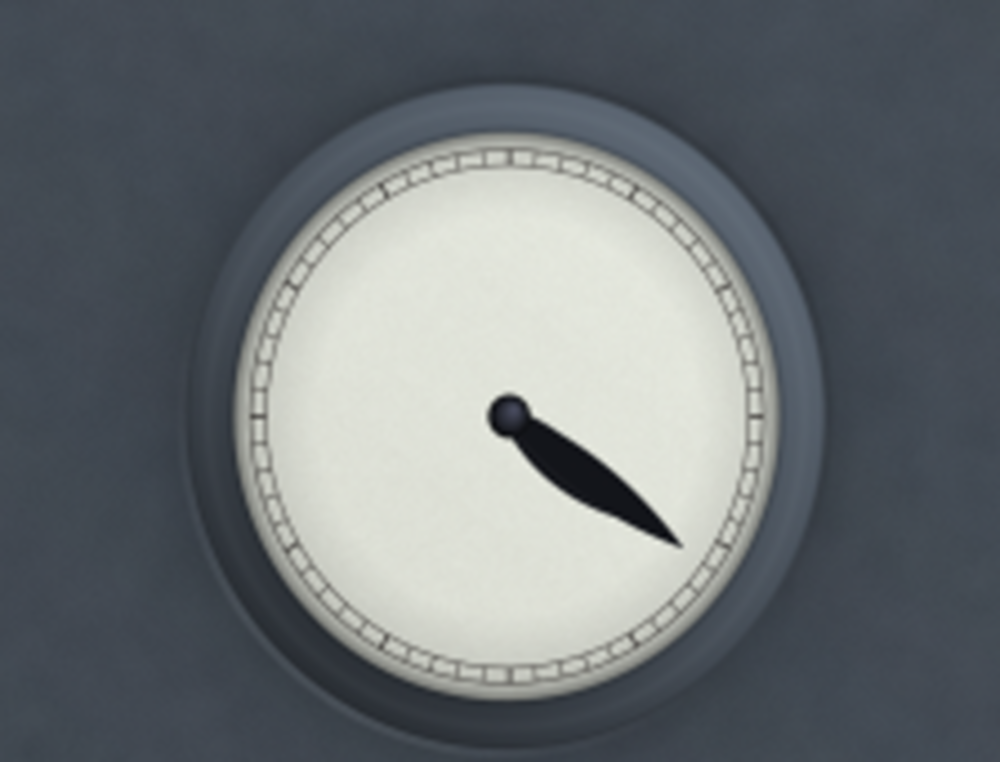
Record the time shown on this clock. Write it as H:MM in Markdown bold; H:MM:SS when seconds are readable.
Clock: **4:21**
